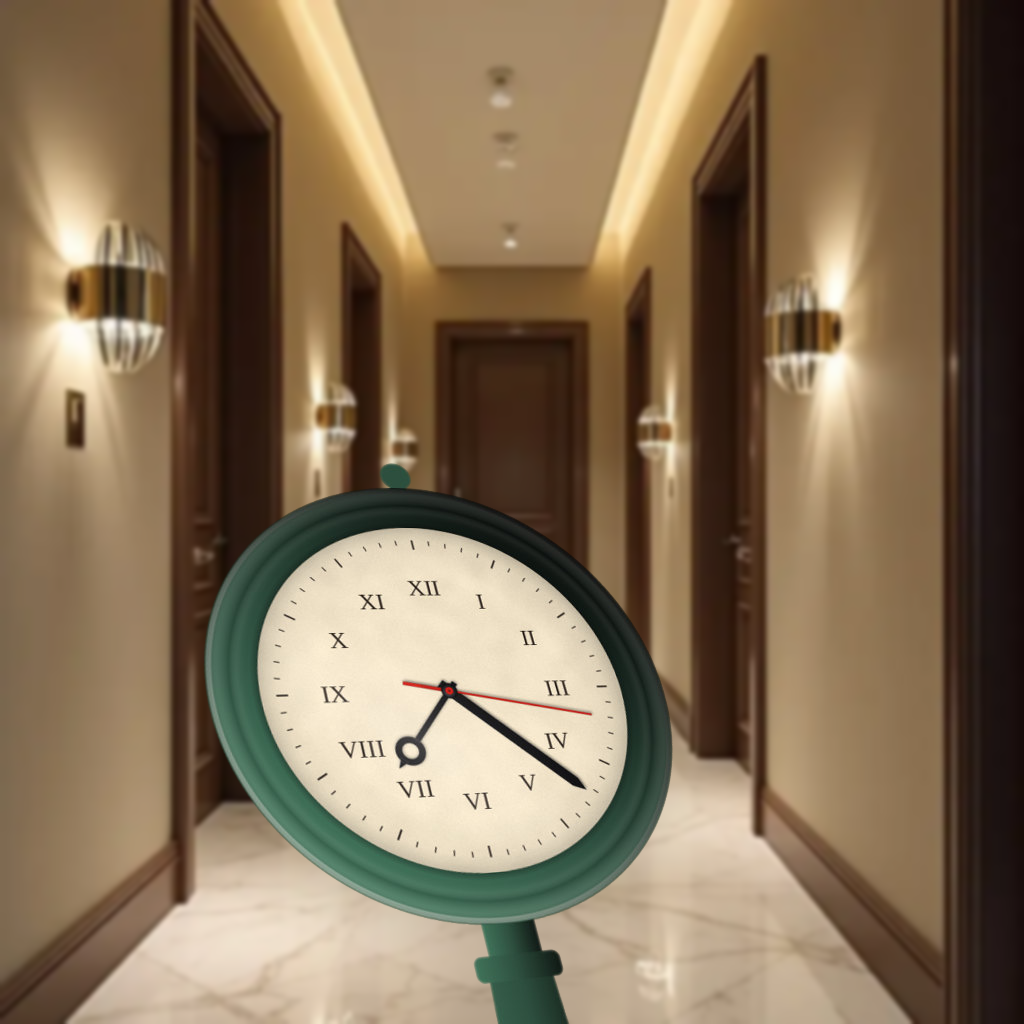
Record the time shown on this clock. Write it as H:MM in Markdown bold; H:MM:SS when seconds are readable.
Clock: **7:22:17**
